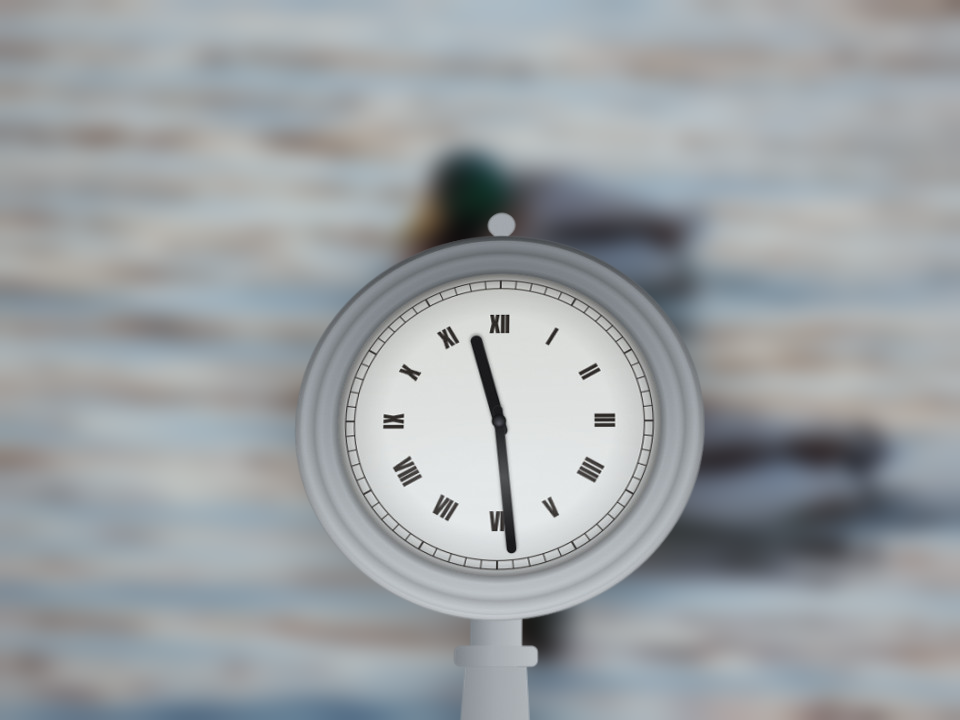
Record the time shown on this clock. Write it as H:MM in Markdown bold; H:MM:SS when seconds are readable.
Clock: **11:29**
